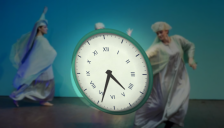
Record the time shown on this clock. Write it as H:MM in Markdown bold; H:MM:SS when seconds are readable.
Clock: **4:34**
